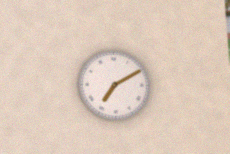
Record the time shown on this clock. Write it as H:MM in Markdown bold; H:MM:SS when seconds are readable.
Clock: **7:10**
